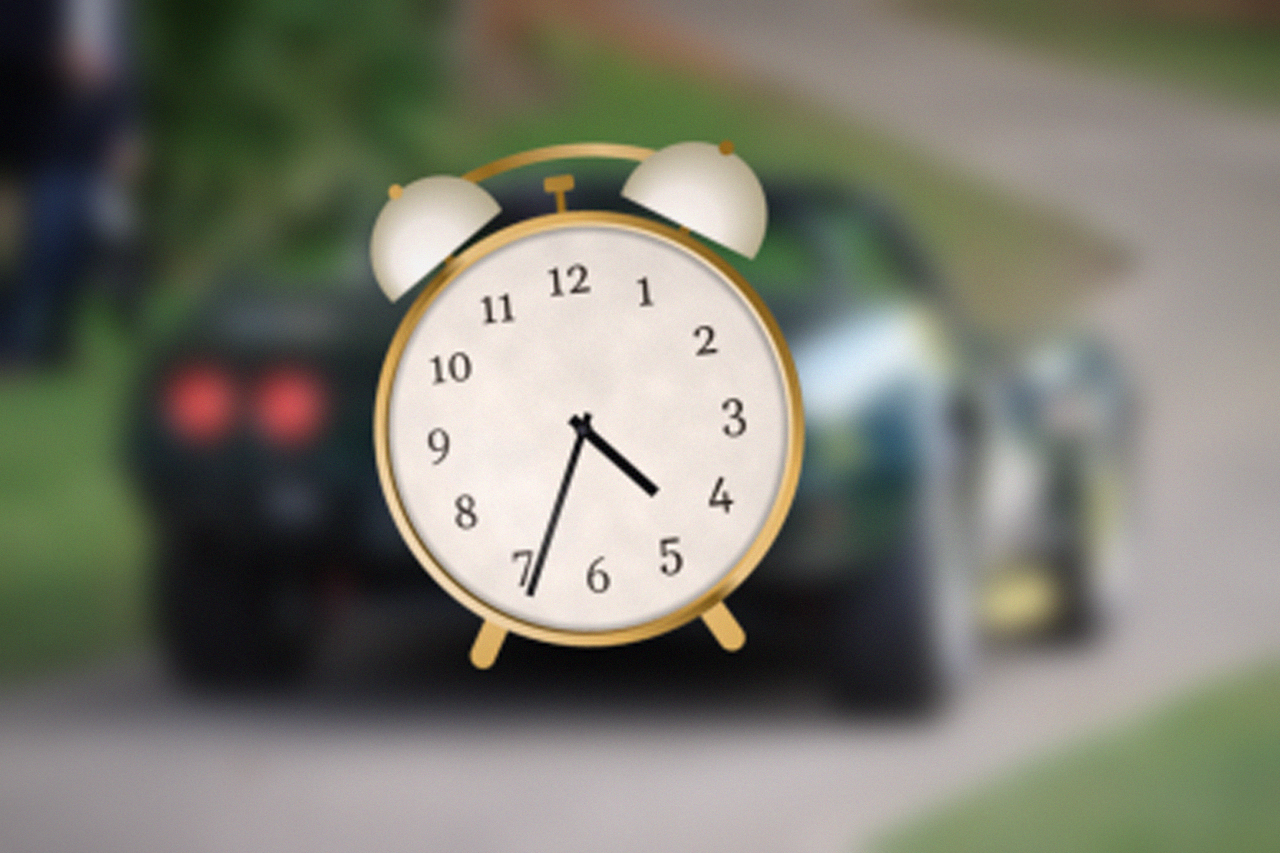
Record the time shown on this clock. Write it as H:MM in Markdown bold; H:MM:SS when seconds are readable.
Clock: **4:34**
